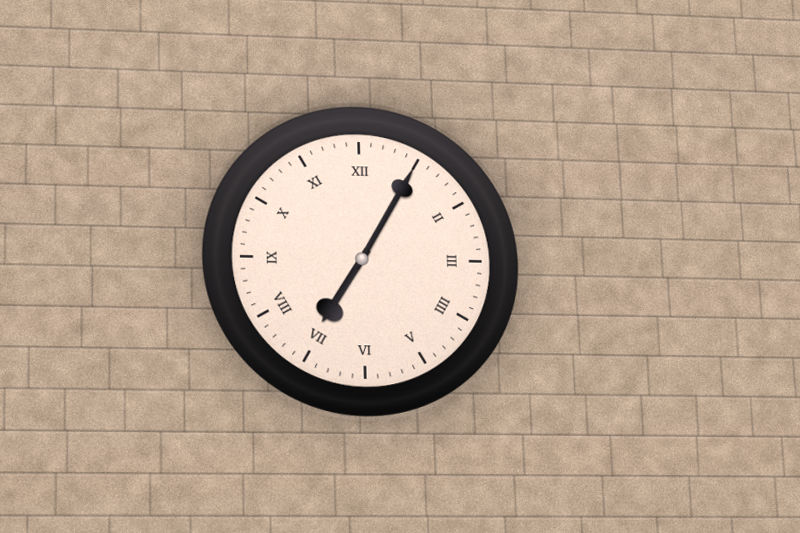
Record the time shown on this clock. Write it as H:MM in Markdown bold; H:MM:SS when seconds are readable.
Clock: **7:05**
